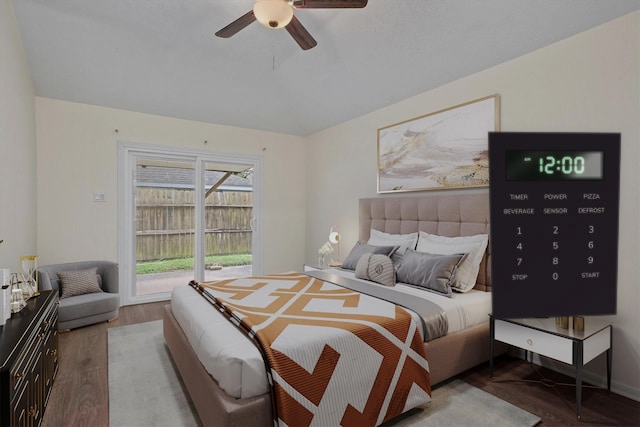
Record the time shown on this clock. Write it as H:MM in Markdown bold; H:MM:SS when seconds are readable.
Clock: **12:00**
